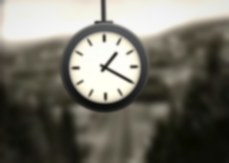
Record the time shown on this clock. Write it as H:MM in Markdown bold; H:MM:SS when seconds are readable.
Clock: **1:20**
